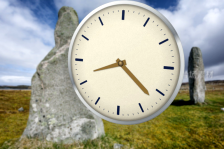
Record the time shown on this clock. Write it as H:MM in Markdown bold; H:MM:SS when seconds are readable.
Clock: **8:22**
